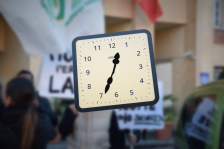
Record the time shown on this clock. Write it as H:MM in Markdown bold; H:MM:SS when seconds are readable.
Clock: **12:34**
